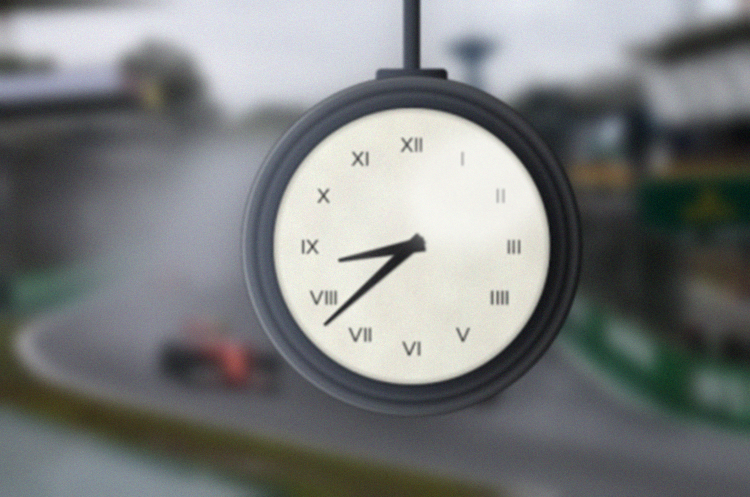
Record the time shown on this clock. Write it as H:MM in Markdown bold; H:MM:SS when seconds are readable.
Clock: **8:38**
